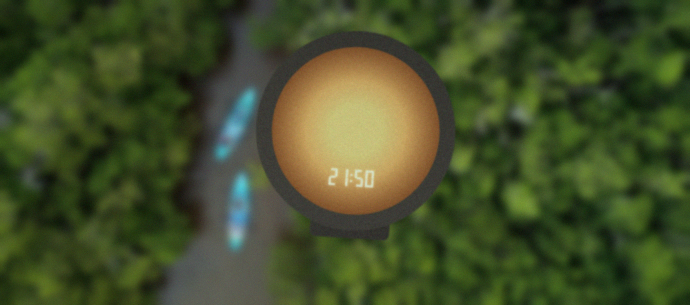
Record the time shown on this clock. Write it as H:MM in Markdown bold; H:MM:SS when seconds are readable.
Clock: **21:50**
